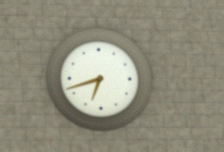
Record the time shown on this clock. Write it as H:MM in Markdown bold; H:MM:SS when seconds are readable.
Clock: **6:42**
